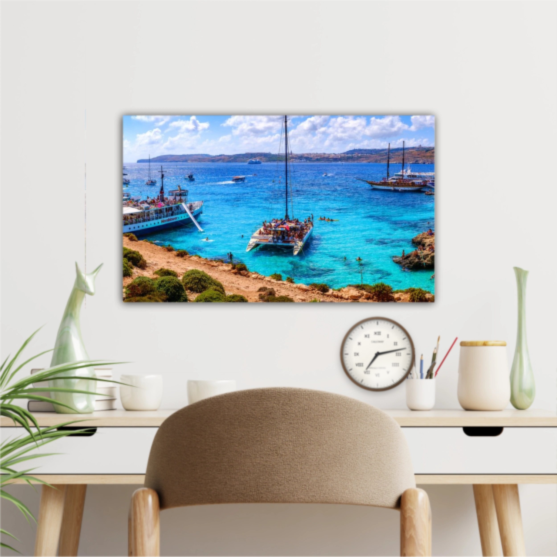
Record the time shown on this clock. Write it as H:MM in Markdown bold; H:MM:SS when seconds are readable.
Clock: **7:13**
